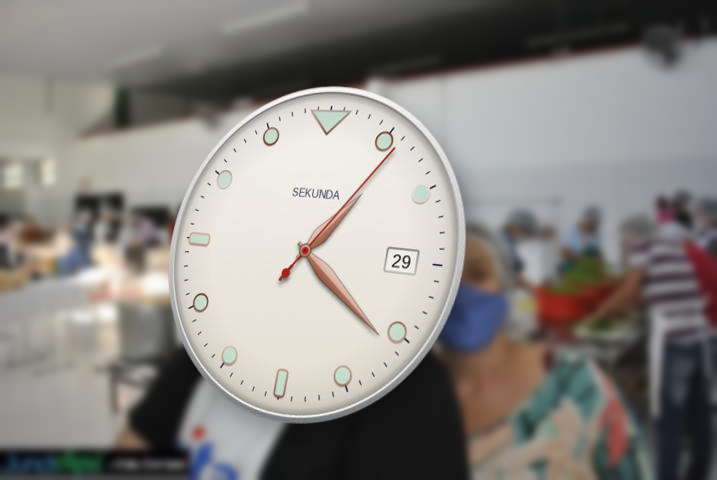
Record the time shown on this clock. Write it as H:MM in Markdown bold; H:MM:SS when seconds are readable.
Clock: **1:21:06**
